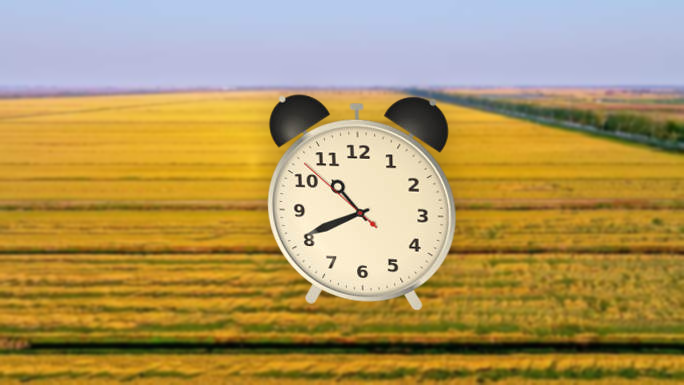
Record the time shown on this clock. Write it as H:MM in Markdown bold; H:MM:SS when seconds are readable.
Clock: **10:40:52**
